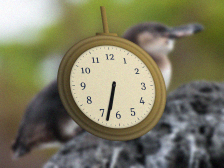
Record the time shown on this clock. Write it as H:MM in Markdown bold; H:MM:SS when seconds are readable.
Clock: **6:33**
